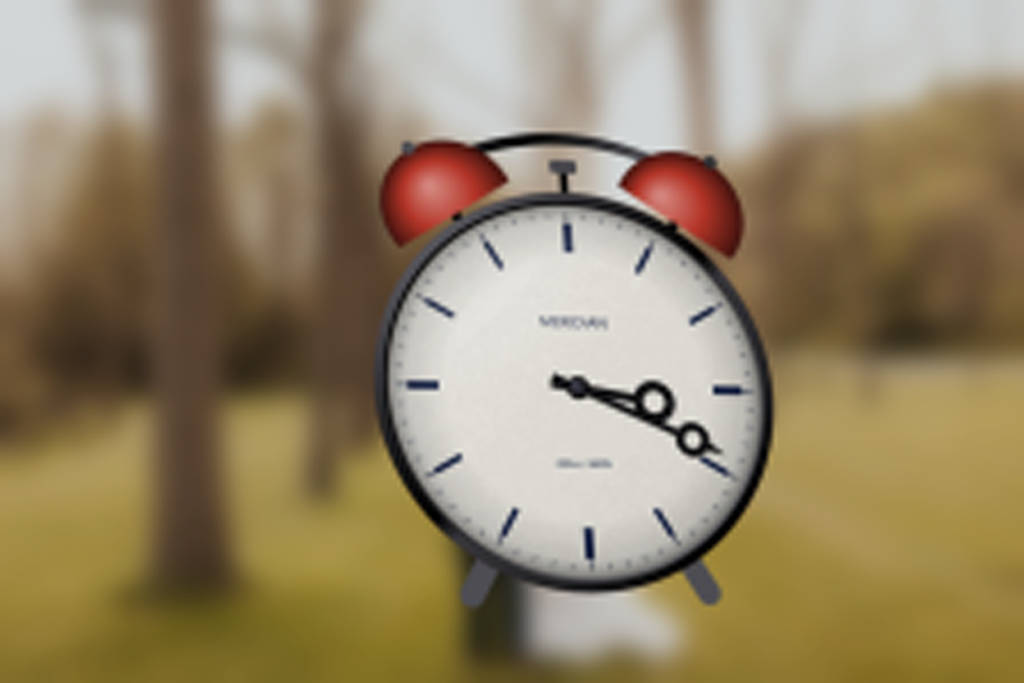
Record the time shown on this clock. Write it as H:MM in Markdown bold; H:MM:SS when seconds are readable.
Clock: **3:19**
